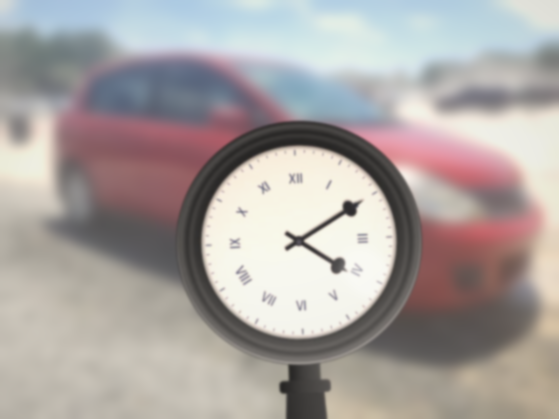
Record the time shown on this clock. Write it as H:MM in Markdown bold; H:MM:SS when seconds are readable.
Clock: **4:10**
